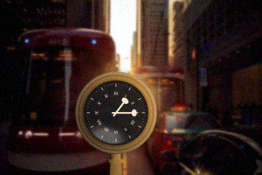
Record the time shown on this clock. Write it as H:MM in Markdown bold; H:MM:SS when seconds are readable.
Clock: **1:15**
